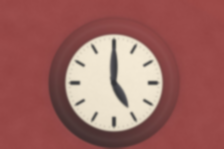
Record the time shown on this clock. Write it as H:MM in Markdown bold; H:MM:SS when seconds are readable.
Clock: **5:00**
